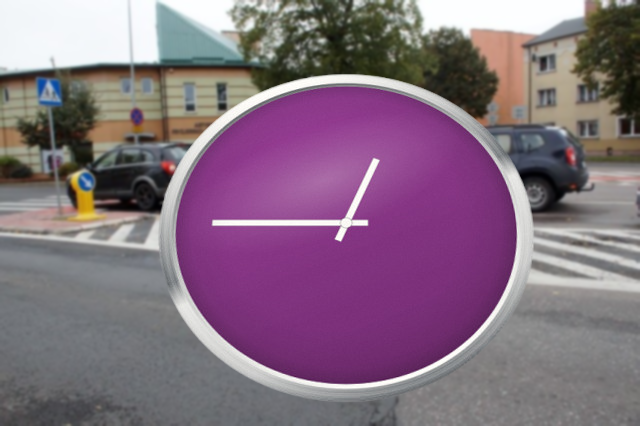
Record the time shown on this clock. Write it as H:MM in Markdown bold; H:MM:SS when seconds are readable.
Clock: **12:45**
